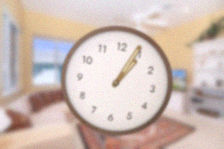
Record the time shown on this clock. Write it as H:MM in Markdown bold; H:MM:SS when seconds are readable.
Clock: **1:04**
